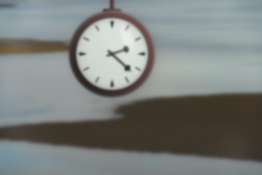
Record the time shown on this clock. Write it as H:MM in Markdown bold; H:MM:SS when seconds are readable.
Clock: **2:22**
